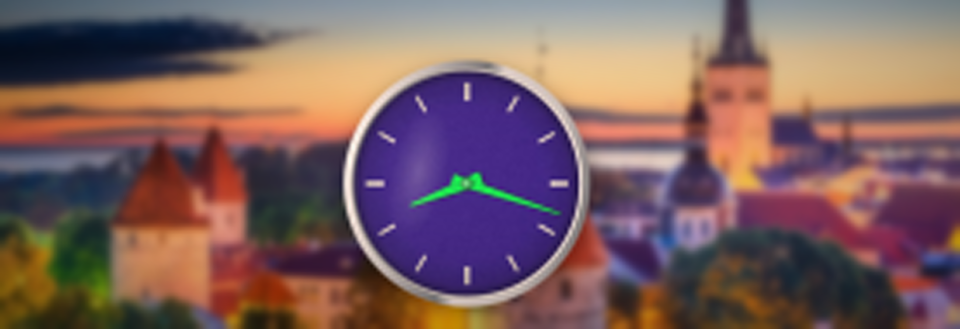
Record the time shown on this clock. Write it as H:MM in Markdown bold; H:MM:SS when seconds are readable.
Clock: **8:18**
